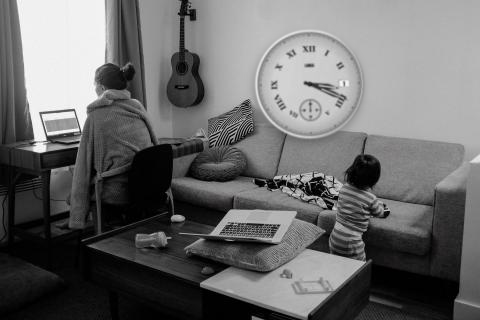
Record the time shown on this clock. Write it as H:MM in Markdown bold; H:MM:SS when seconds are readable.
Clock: **3:19**
